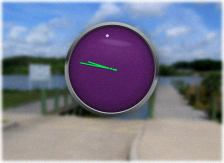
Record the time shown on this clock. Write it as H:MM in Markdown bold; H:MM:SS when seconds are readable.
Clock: **9:48**
